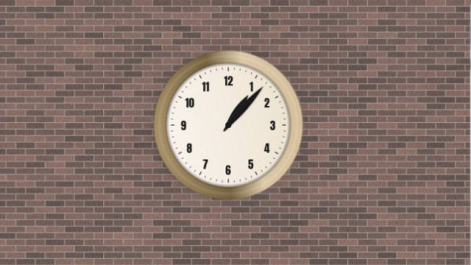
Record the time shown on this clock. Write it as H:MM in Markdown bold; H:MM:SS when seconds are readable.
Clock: **1:07**
